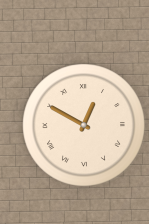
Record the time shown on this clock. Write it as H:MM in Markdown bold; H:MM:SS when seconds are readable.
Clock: **12:50**
